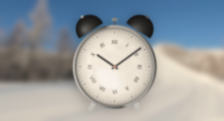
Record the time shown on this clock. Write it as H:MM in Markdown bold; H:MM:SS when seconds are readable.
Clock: **10:09**
